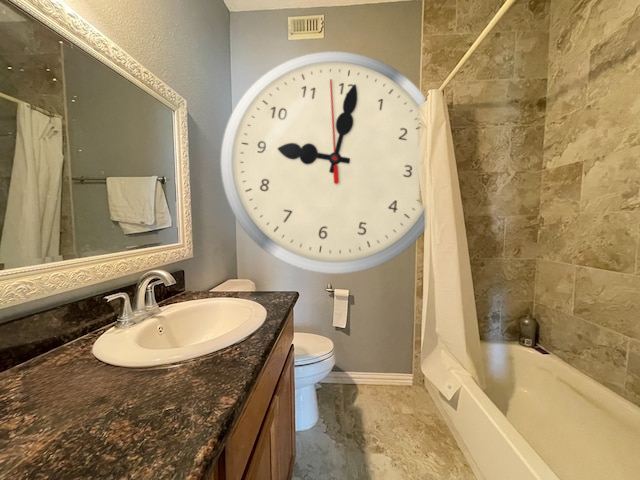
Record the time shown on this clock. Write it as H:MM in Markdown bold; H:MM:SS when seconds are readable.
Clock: **9:00:58**
